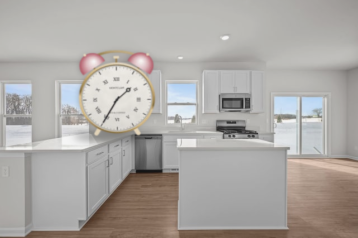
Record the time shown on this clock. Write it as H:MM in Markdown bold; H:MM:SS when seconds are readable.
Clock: **1:35**
